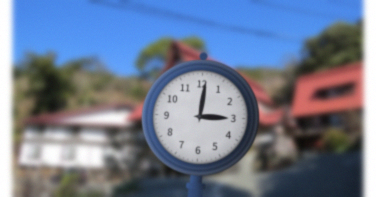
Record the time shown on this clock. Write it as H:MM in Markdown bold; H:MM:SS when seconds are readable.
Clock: **3:01**
